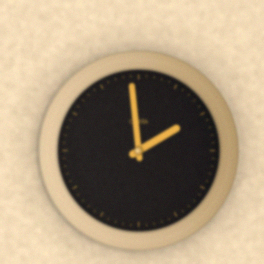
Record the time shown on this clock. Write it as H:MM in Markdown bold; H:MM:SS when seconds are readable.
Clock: **1:59**
